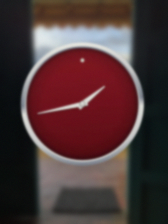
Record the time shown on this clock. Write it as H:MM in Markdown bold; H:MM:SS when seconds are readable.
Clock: **1:43**
